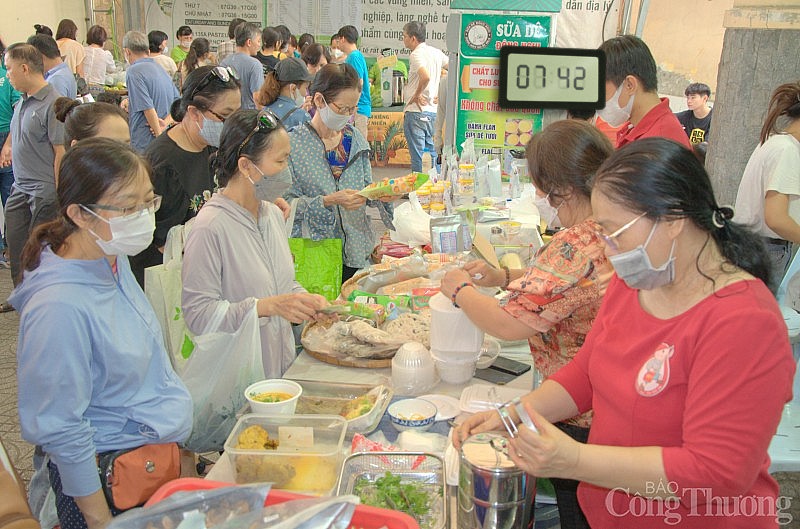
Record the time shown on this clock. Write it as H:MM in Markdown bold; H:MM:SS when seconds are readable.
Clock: **7:42**
